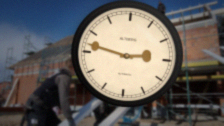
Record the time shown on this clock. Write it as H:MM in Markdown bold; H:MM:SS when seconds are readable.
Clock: **2:47**
